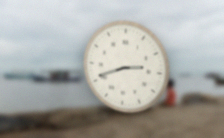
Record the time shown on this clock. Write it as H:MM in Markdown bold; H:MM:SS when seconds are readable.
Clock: **2:41**
